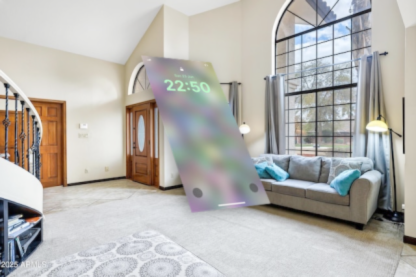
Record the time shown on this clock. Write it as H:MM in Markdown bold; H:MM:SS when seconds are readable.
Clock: **22:50**
